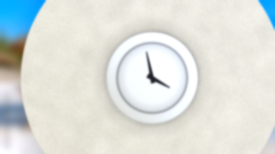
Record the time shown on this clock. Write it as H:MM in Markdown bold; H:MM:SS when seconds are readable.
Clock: **3:58**
